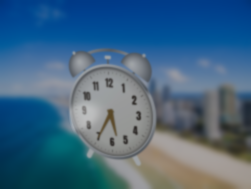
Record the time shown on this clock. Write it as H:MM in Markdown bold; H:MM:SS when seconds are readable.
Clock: **5:35**
